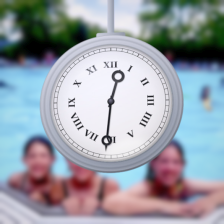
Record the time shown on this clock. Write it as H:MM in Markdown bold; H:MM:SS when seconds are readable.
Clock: **12:31**
